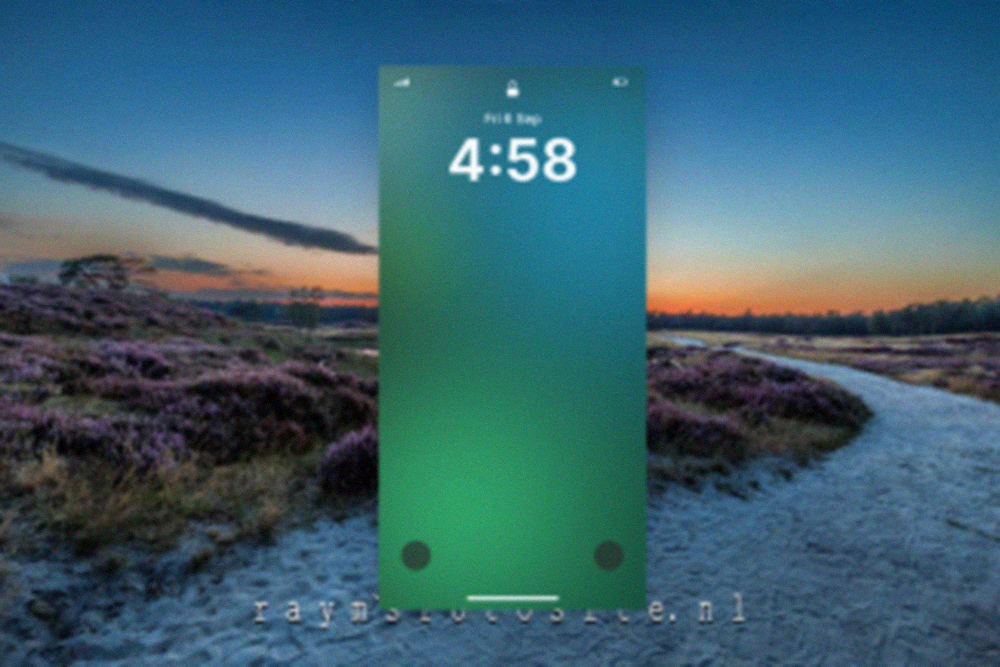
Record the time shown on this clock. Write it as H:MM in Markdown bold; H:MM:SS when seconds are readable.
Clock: **4:58**
